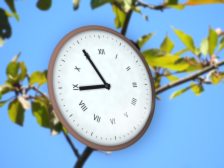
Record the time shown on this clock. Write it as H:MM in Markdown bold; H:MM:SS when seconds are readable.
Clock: **8:55**
